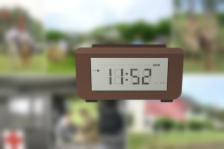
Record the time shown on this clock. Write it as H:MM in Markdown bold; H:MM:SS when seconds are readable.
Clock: **11:52**
